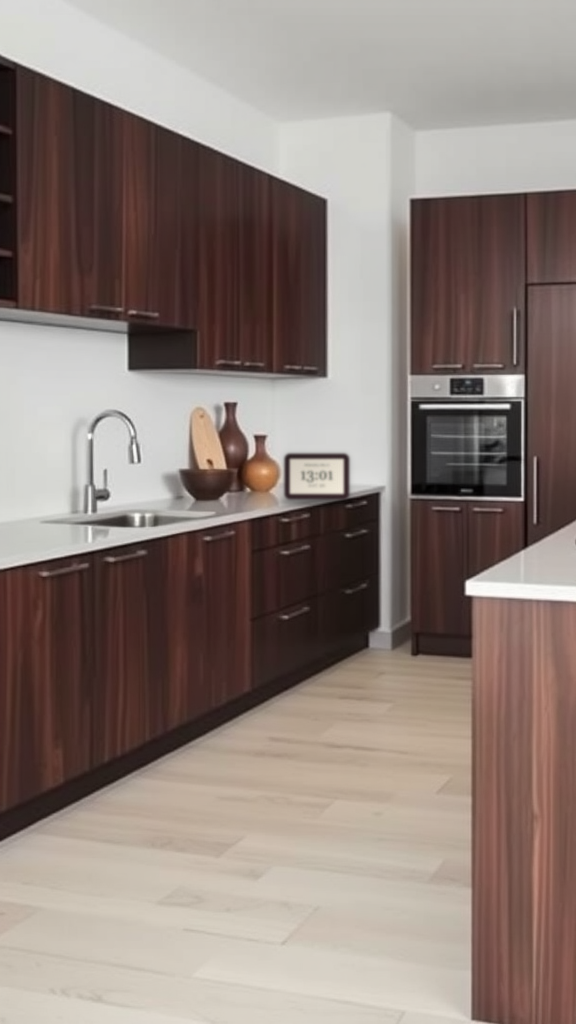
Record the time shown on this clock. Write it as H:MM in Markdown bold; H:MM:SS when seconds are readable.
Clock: **13:01**
